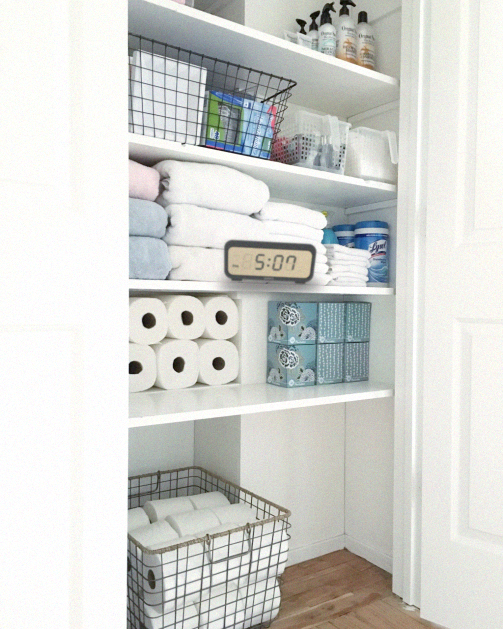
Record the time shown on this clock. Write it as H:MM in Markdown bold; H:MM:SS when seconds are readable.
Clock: **5:07**
